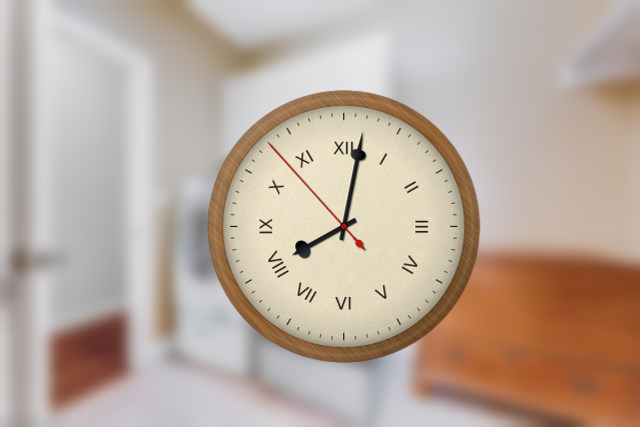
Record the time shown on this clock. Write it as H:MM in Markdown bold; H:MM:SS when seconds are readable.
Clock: **8:01:53**
